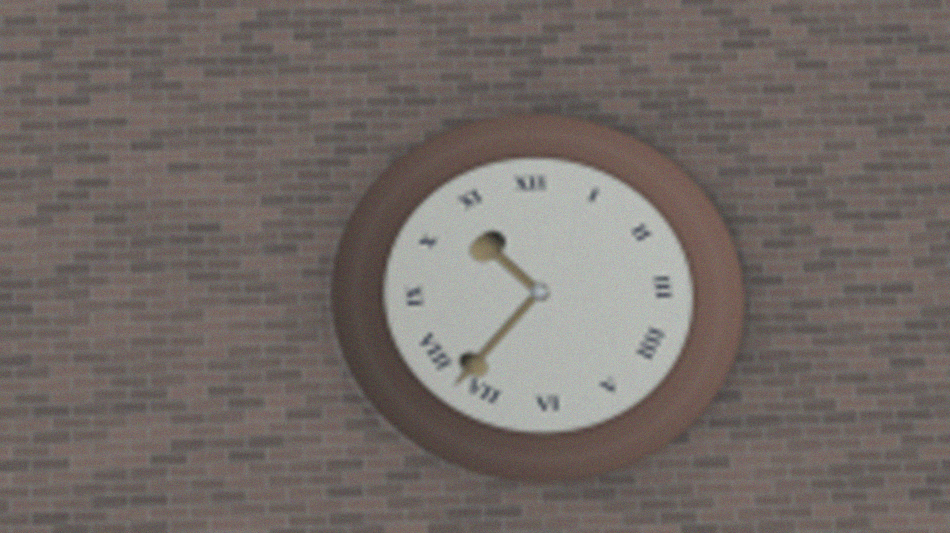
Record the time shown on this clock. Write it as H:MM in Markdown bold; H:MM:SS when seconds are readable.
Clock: **10:37**
